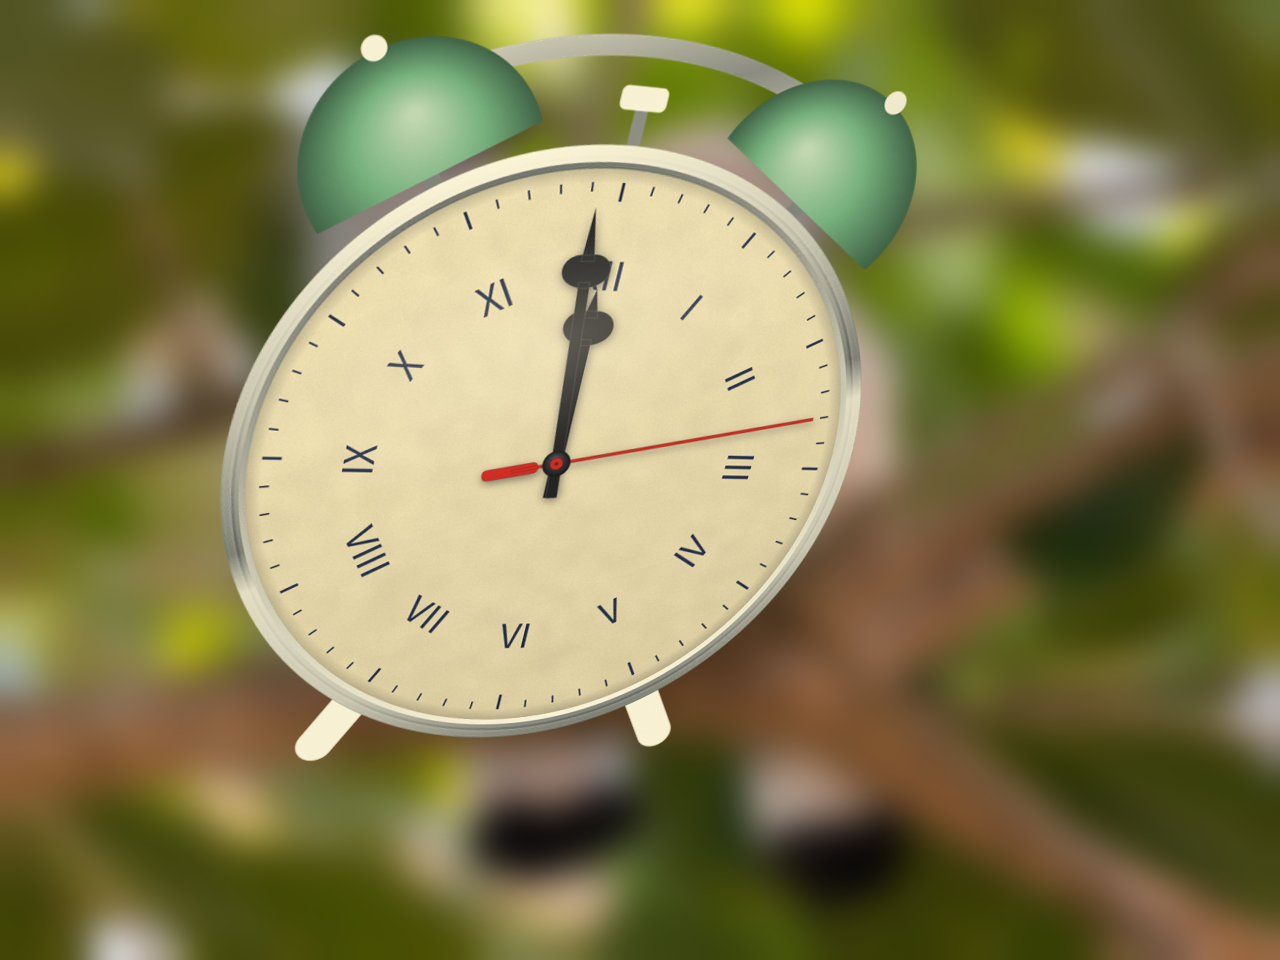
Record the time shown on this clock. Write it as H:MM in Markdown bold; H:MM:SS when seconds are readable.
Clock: **11:59:13**
